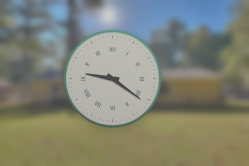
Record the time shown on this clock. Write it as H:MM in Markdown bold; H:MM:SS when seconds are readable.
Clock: **9:21**
